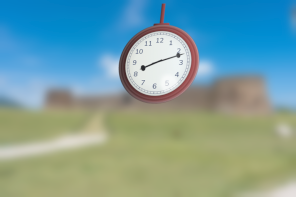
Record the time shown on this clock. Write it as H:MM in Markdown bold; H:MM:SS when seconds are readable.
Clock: **8:12**
